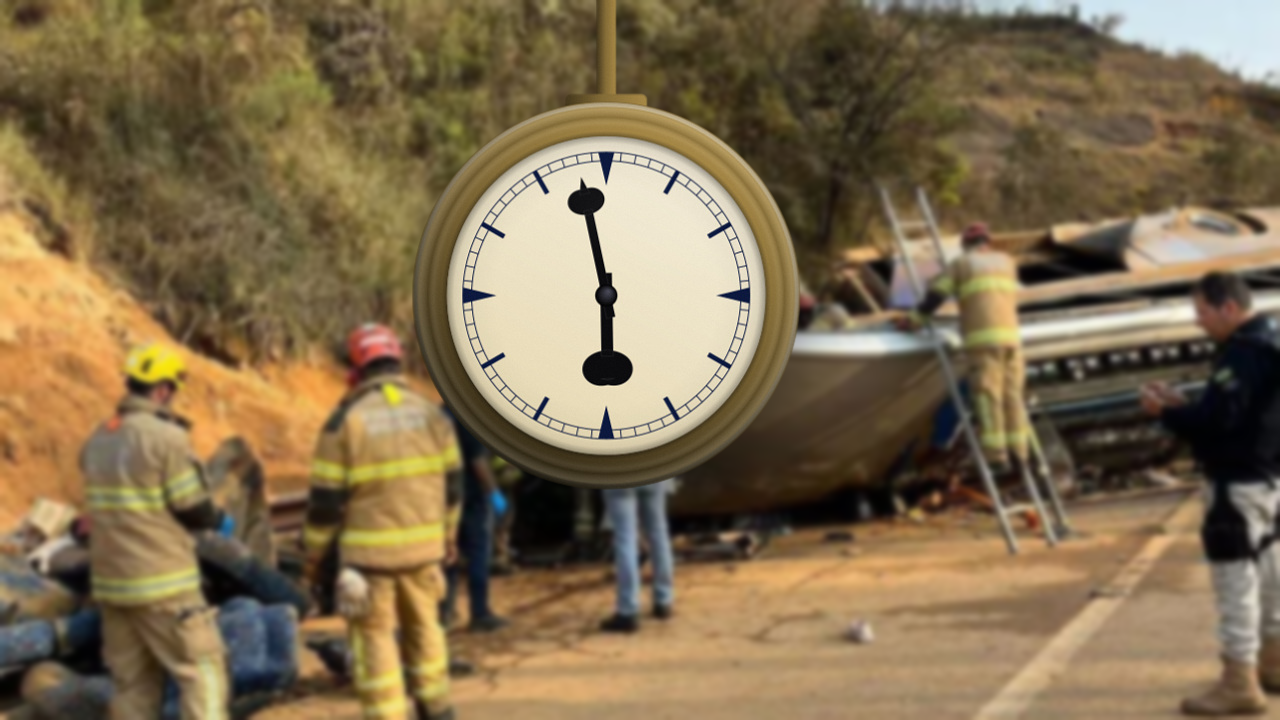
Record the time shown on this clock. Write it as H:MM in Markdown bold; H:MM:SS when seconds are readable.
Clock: **5:58**
